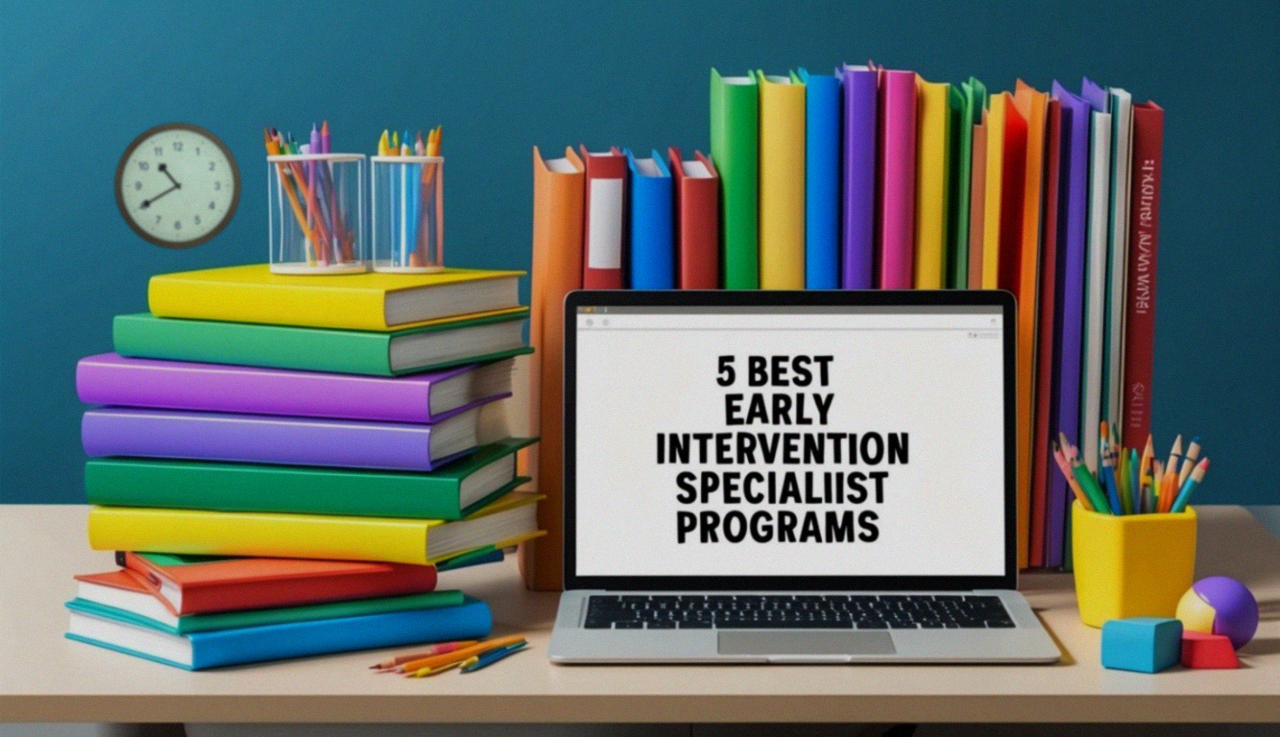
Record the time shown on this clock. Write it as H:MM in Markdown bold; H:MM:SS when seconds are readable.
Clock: **10:40**
